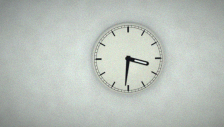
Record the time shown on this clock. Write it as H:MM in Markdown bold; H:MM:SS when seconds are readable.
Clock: **3:31**
